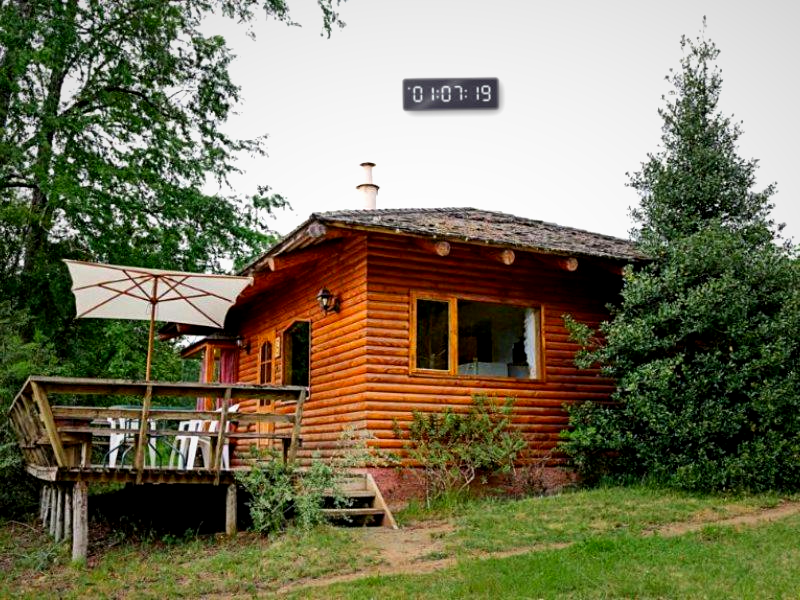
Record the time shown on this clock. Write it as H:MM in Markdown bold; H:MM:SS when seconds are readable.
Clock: **1:07:19**
